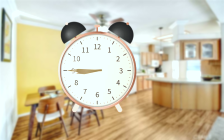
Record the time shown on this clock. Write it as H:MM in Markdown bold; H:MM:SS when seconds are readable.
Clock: **8:45**
